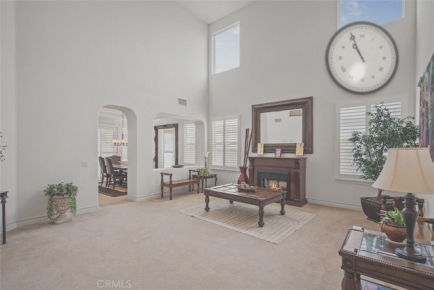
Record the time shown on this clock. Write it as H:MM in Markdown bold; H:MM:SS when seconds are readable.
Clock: **10:56**
